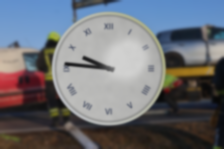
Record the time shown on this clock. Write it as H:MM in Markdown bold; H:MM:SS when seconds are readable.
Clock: **9:46**
